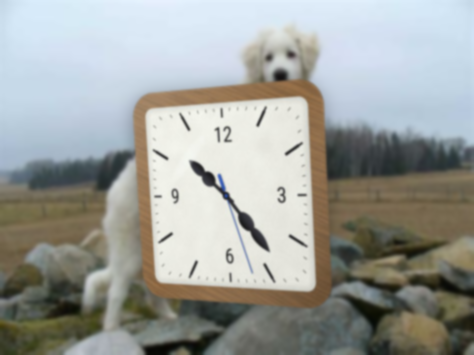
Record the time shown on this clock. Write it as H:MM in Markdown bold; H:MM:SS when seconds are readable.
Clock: **10:23:27**
